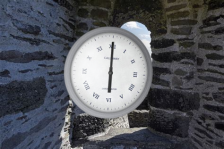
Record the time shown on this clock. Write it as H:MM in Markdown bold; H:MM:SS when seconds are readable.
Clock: **6:00**
